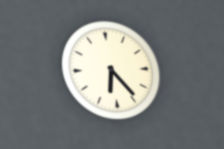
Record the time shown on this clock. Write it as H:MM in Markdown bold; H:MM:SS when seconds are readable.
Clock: **6:24**
